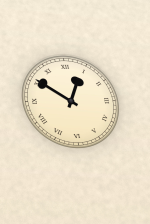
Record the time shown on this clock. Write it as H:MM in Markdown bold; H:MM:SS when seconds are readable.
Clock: **12:51**
